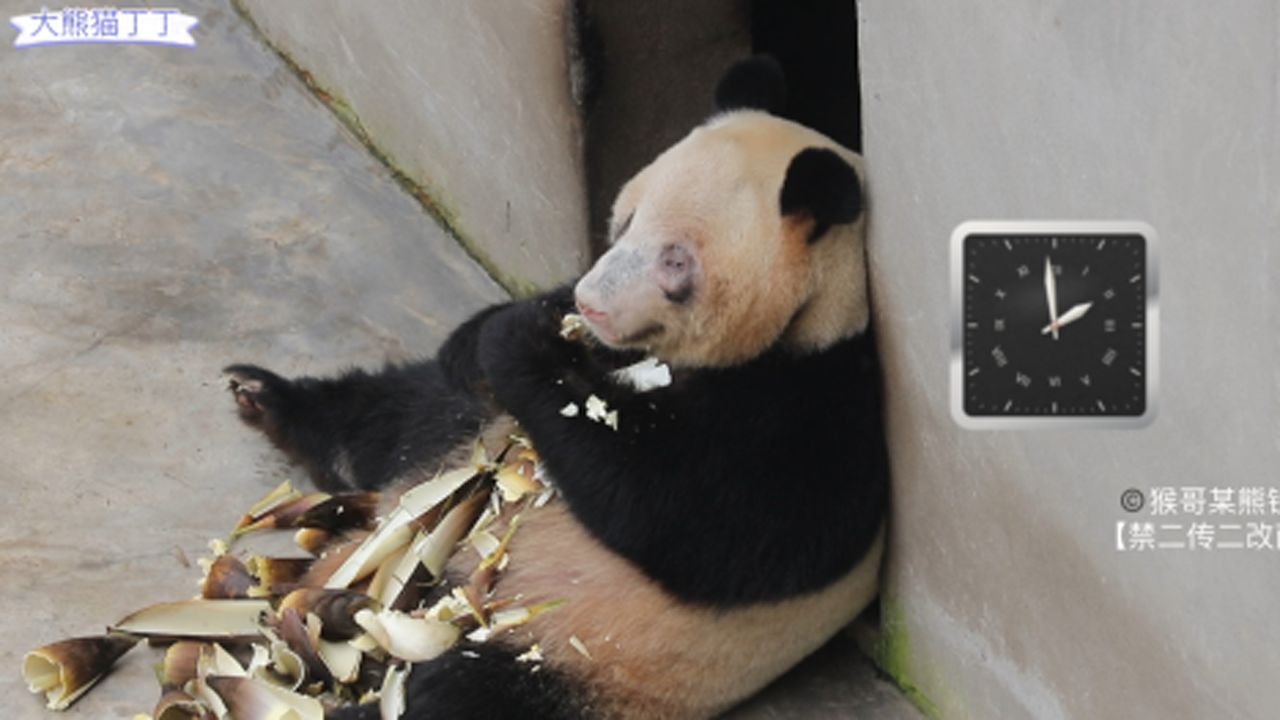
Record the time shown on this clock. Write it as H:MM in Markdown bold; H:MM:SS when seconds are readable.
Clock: **1:59**
